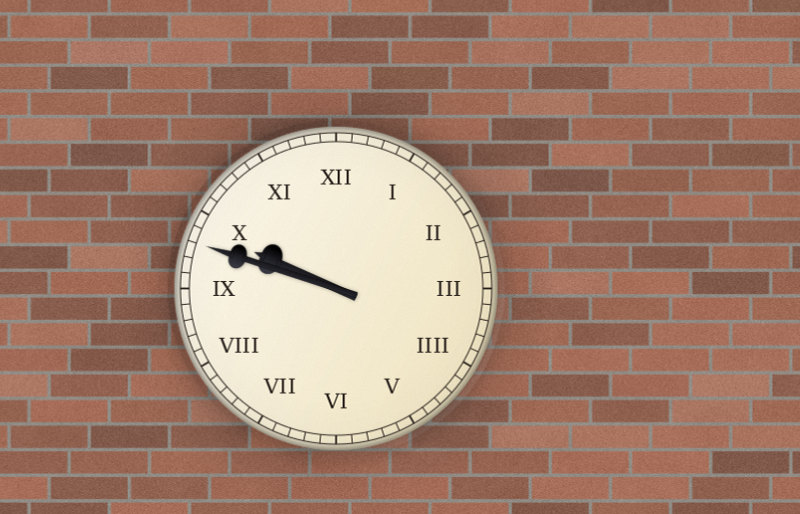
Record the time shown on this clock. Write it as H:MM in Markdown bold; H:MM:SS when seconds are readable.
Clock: **9:48**
